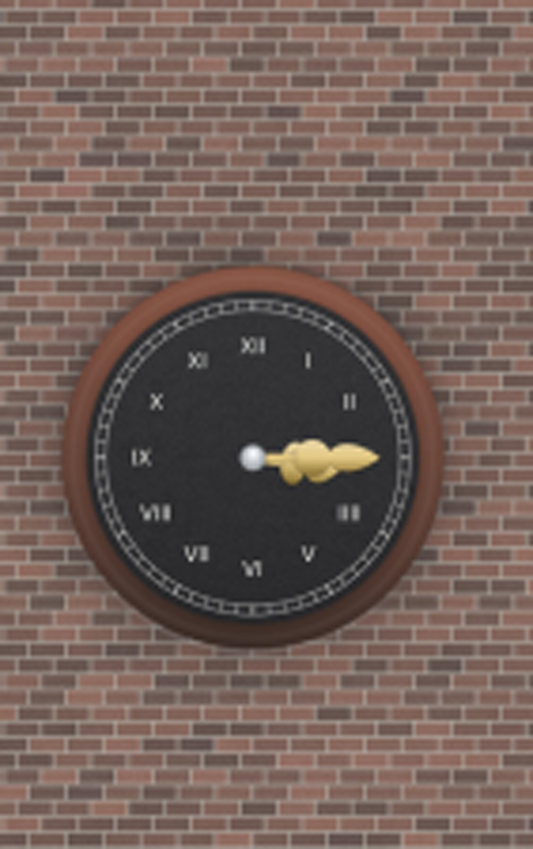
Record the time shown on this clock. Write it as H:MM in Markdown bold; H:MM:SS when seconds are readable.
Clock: **3:15**
